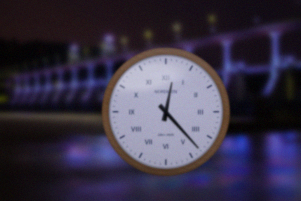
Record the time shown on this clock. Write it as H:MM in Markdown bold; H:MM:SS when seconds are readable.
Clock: **12:23**
